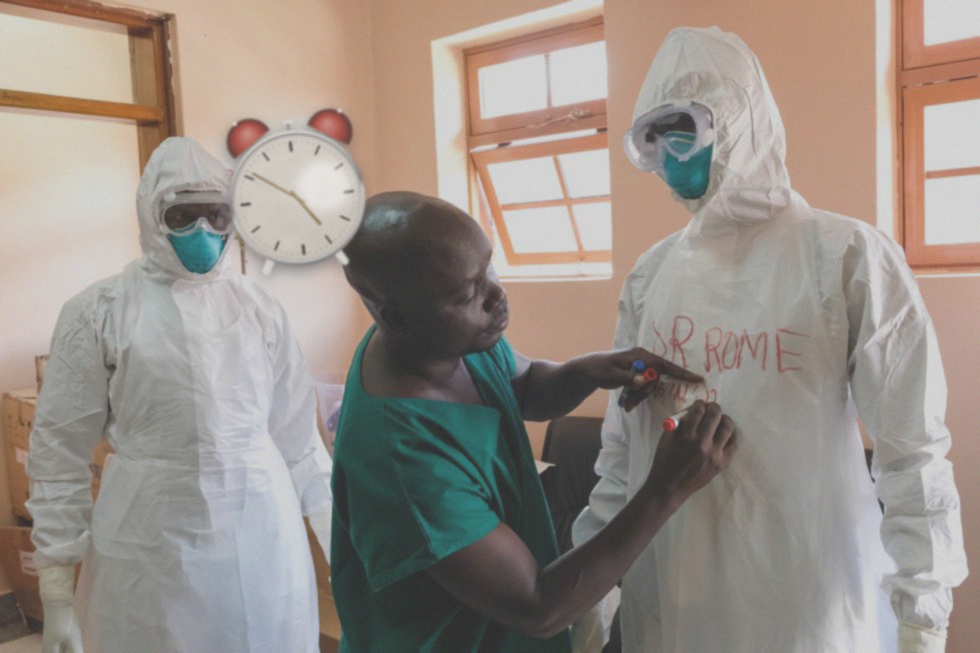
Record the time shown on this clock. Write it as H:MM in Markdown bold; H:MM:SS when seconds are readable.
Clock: **4:51**
